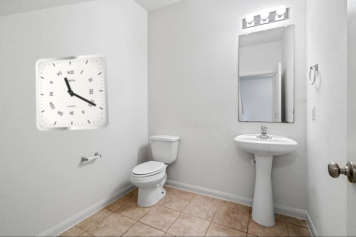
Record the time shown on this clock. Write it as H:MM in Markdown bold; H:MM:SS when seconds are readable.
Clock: **11:20**
